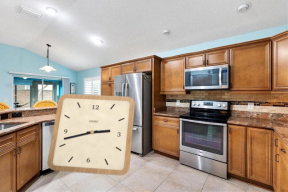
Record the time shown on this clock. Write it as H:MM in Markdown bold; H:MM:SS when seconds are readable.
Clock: **2:42**
